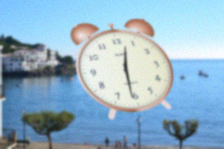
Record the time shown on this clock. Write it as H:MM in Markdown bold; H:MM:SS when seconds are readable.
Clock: **12:31**
